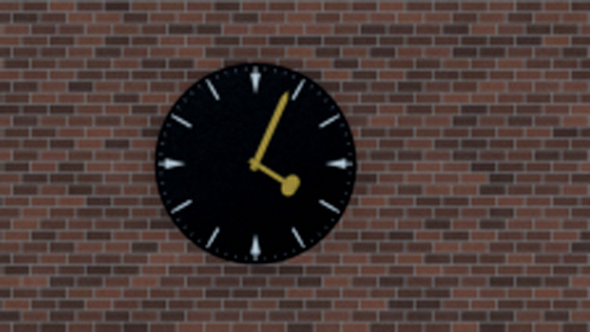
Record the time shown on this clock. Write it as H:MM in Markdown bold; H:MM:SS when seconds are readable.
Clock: **4:04**
